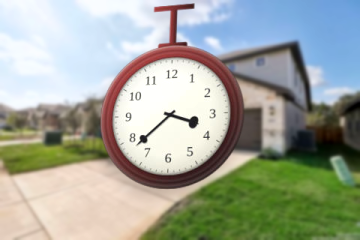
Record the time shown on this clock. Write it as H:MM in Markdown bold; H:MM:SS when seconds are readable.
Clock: **3:38**
